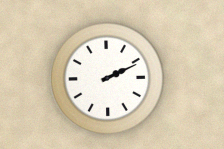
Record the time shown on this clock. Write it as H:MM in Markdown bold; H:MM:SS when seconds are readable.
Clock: **2:11**
